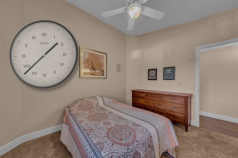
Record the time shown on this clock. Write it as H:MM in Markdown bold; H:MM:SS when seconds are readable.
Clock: **1:38**
